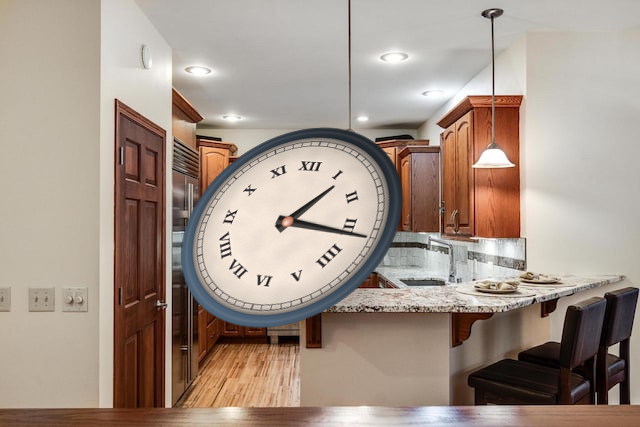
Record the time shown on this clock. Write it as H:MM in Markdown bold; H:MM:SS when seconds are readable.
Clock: **1:16**
